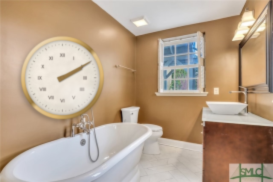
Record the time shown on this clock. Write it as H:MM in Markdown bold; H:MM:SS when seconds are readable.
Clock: **2:10**
